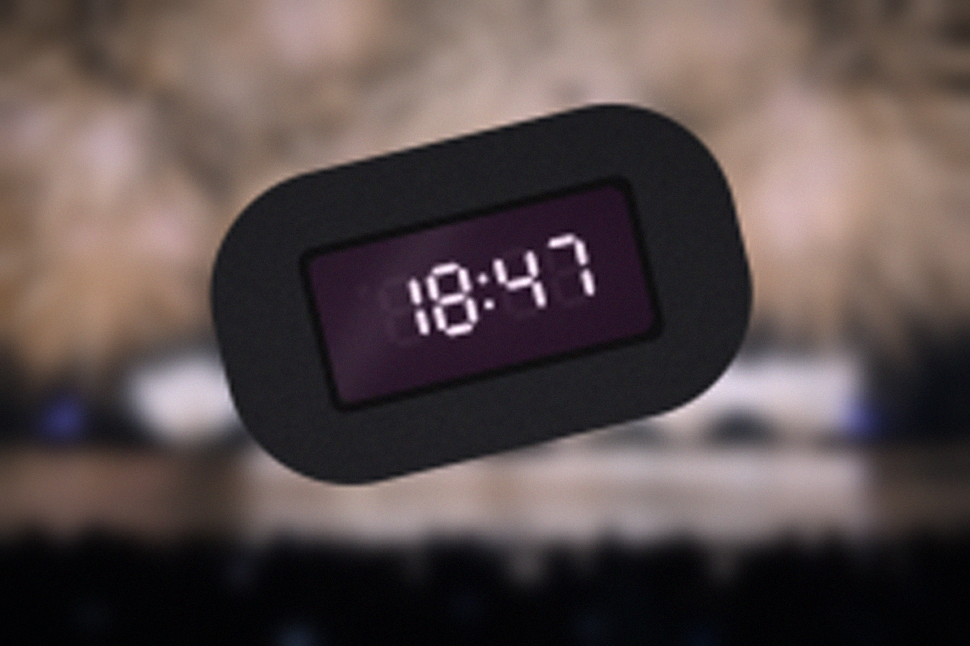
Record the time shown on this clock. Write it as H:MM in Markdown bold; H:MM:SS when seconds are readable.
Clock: **18:47**
